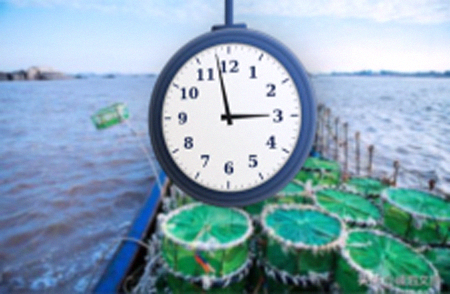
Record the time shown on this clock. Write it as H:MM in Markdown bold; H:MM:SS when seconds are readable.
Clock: **2:58**
